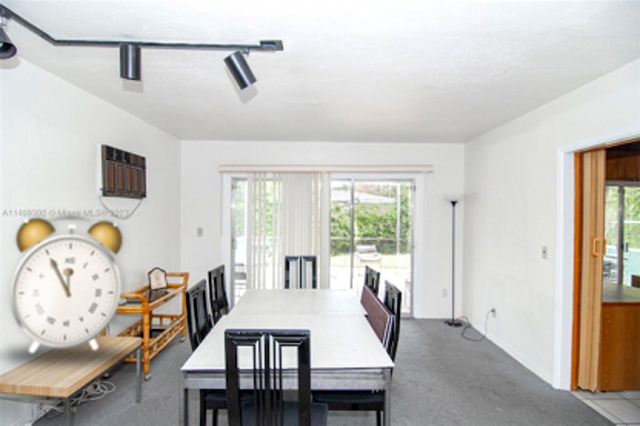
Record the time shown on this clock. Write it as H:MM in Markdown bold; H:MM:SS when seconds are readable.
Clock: **11:55**
